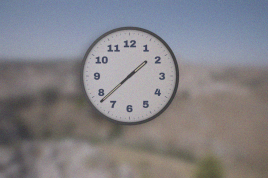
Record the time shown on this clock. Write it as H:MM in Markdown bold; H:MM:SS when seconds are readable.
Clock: **1:38**
